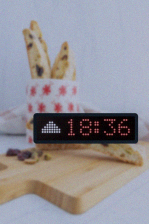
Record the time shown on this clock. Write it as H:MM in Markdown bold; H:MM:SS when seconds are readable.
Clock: **18:36**
